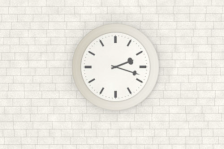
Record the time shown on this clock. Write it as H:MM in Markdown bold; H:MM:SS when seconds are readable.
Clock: **2:18**
